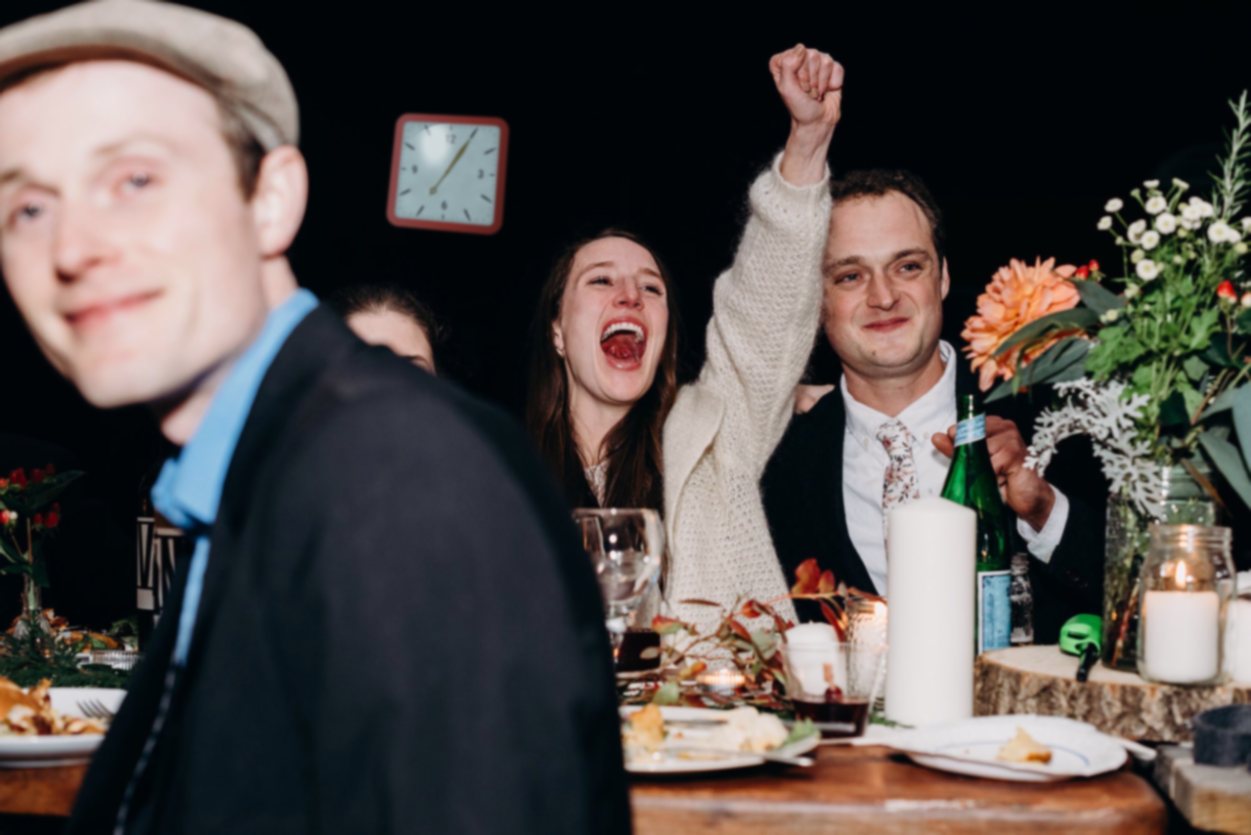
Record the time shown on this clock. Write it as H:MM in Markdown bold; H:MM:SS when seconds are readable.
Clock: **7:05**
